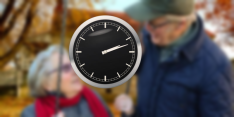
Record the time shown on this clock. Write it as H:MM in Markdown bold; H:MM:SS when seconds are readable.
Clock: **2:12**
